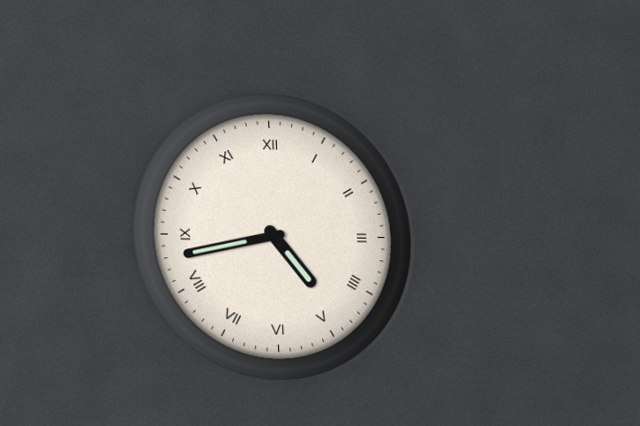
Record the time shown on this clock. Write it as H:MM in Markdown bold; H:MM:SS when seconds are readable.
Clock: **4:43**
